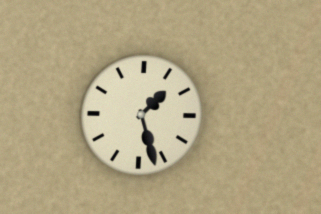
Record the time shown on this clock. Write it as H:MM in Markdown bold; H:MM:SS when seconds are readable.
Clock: **1:27**
